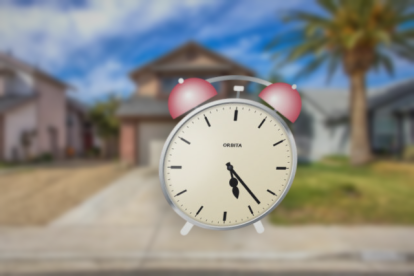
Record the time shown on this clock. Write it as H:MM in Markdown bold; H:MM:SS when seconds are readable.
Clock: **5:23**
